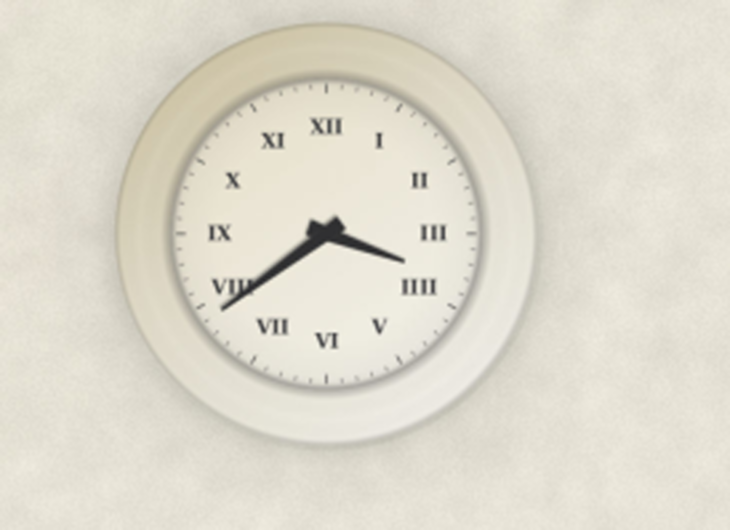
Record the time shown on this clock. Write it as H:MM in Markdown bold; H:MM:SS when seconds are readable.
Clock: **3:39**
